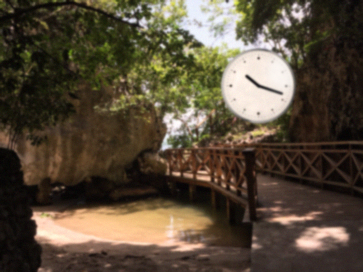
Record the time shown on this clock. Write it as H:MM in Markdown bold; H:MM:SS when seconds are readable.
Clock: **10:18**
